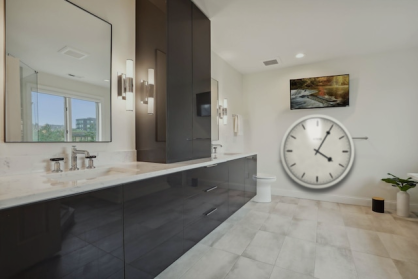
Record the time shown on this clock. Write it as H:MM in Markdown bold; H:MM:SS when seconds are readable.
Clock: **4:05**
